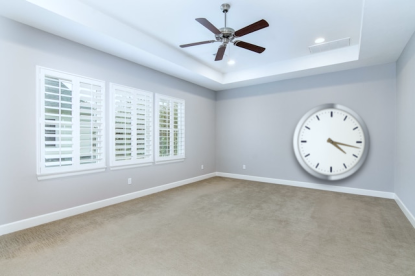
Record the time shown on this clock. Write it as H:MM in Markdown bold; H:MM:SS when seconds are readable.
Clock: **4:17**
